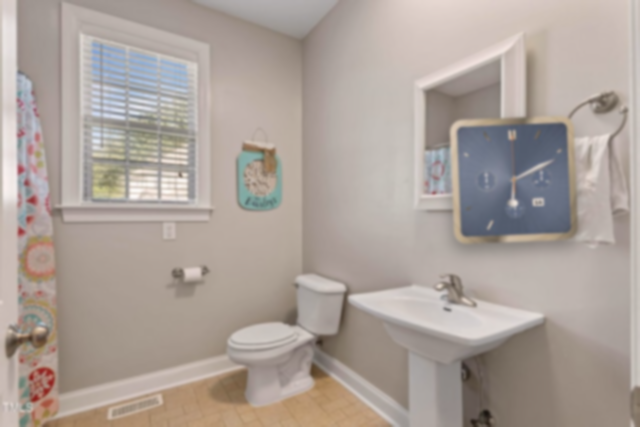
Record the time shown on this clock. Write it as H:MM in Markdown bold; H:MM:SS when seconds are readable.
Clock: **6:11**
